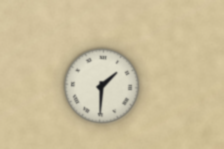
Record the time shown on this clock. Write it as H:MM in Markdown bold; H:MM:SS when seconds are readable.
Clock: **1:30**
